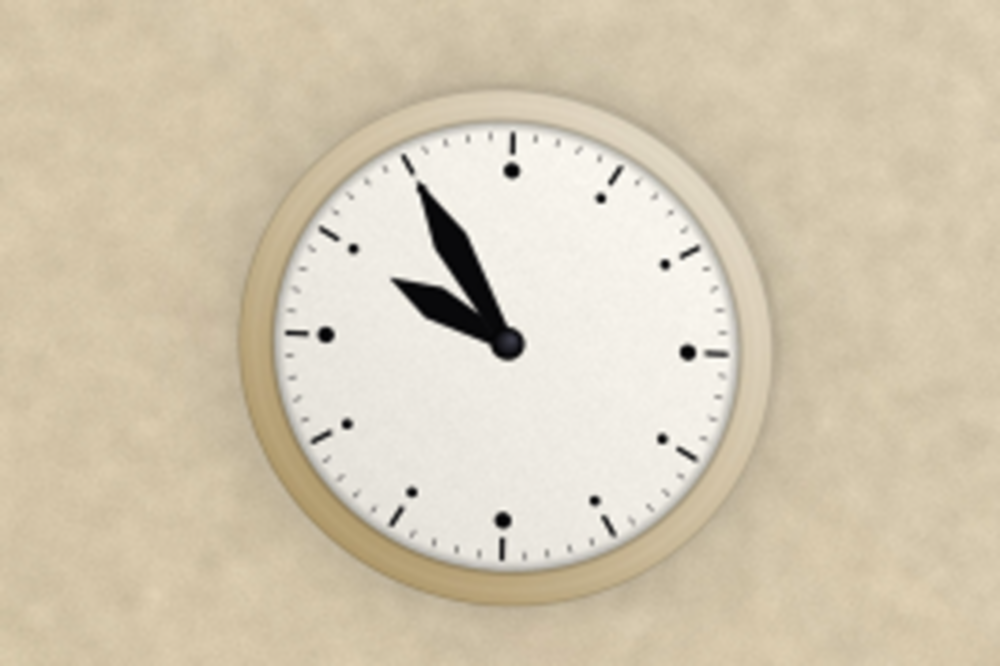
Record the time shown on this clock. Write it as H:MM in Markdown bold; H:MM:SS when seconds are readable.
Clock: **9:55**
